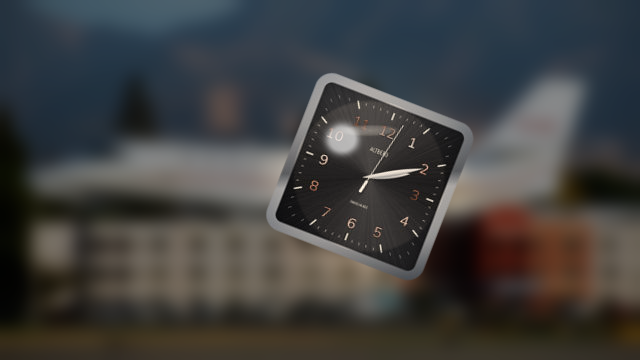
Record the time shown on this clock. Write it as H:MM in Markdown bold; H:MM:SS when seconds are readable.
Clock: **2:10:02**
